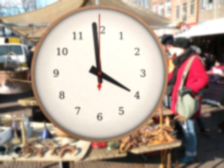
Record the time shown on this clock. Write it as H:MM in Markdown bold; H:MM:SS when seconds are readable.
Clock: **3:59:00**
